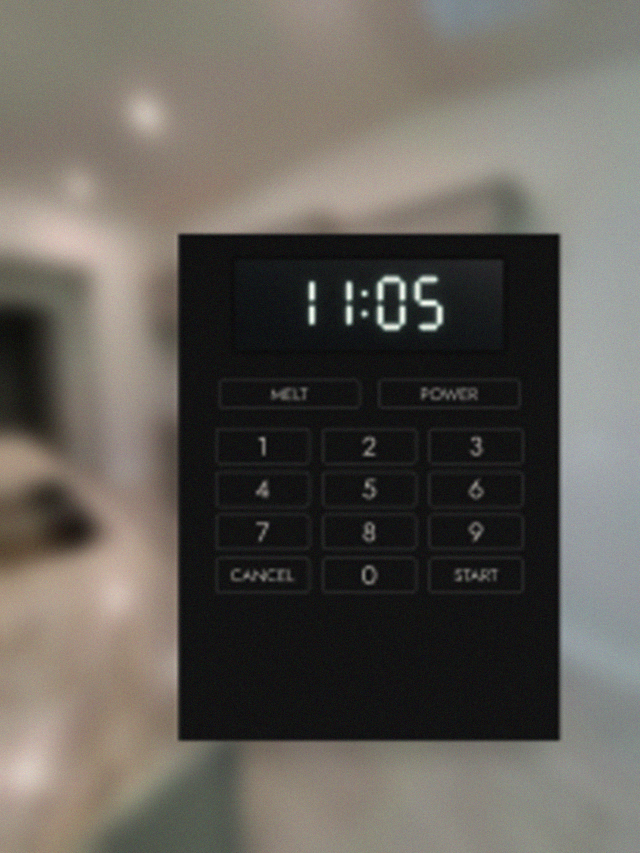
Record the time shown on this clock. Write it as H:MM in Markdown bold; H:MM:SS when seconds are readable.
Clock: **11:05**
